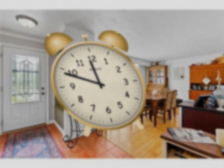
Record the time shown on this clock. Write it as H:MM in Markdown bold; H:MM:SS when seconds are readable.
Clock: **11:49**
